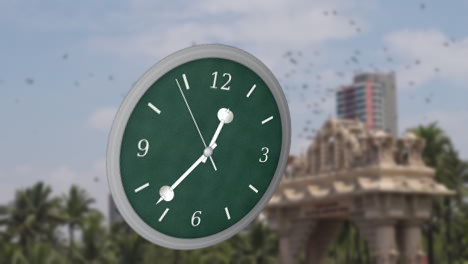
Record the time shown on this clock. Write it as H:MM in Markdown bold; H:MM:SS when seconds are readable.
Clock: **12:36:54**
